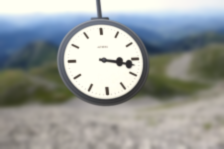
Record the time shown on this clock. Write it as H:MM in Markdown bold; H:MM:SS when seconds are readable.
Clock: **3:17**
